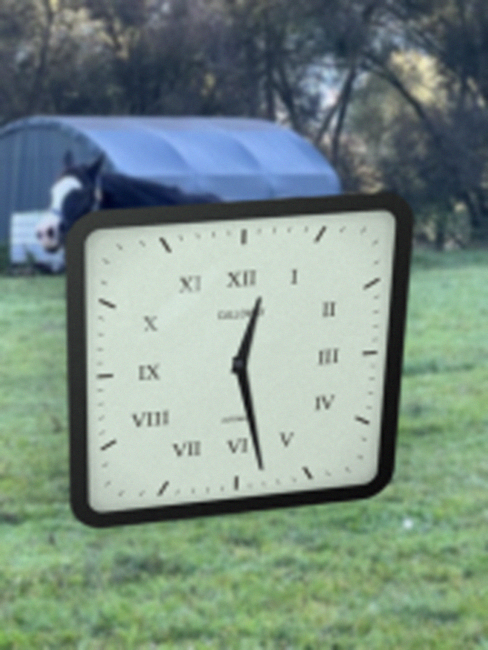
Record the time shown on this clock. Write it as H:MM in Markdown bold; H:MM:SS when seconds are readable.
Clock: **12:28**
